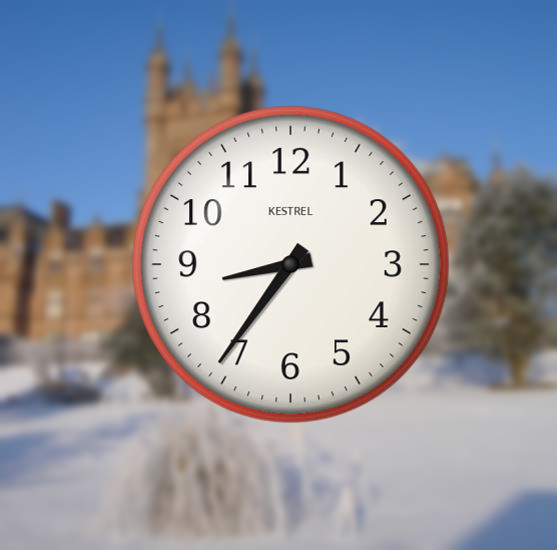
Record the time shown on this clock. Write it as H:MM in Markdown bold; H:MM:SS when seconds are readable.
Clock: **8:36**
